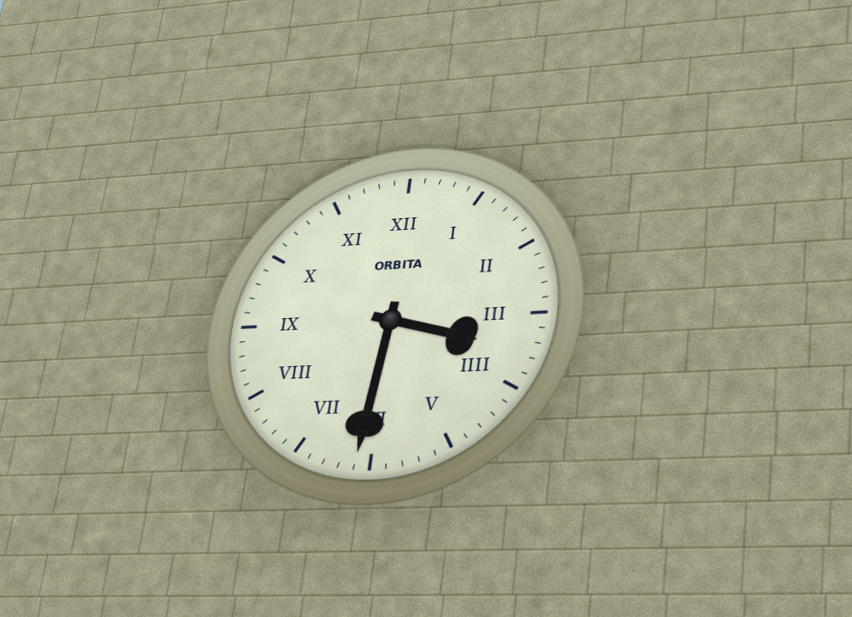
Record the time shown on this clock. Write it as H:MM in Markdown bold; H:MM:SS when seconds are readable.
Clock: **3:31**
